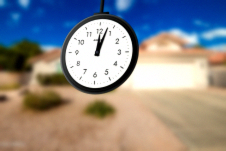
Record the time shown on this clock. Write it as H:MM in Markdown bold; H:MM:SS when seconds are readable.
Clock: **12:03**
